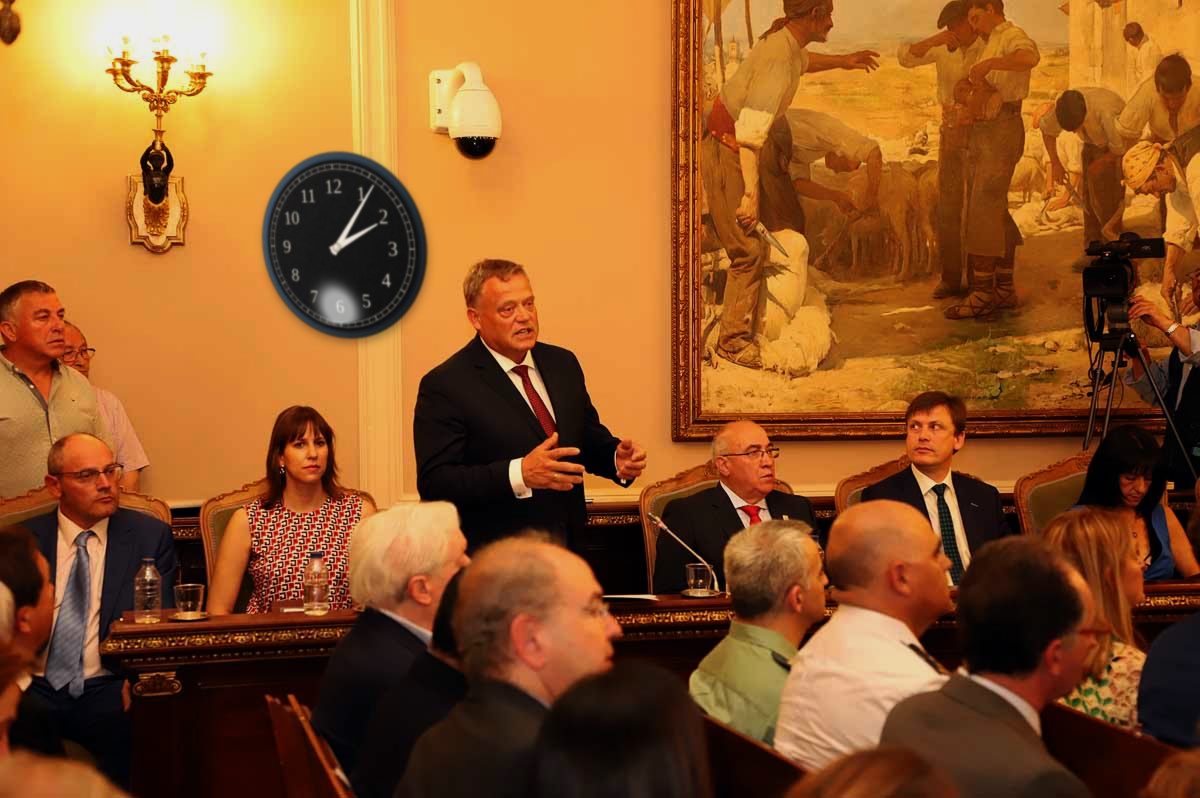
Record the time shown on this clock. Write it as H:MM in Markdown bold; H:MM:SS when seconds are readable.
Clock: **2:06**
